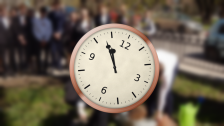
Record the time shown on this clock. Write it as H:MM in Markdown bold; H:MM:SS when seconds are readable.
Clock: **10:53**
